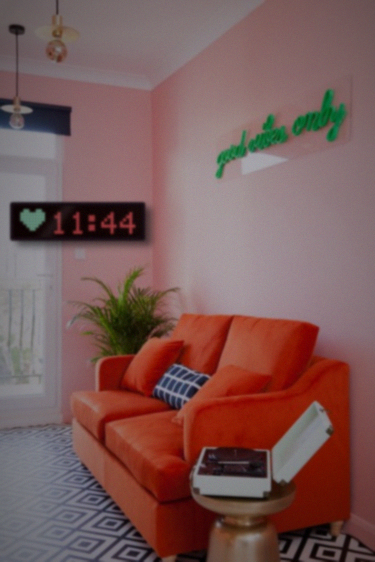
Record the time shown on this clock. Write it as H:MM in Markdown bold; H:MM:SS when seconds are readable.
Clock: **11:44**
